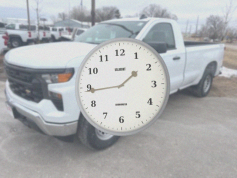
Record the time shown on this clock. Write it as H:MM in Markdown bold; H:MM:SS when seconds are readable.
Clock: **1:44**
